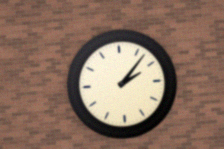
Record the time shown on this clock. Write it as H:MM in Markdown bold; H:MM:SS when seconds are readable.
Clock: **2:07**
